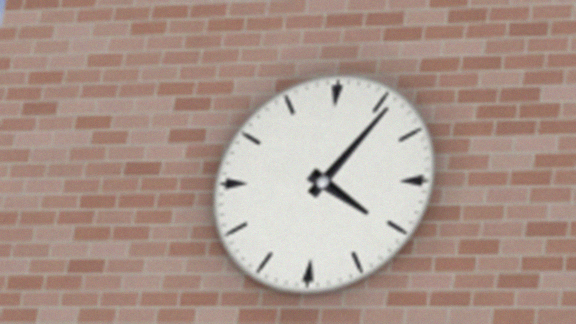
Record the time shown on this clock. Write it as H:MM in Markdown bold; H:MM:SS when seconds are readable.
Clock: **4:06**
